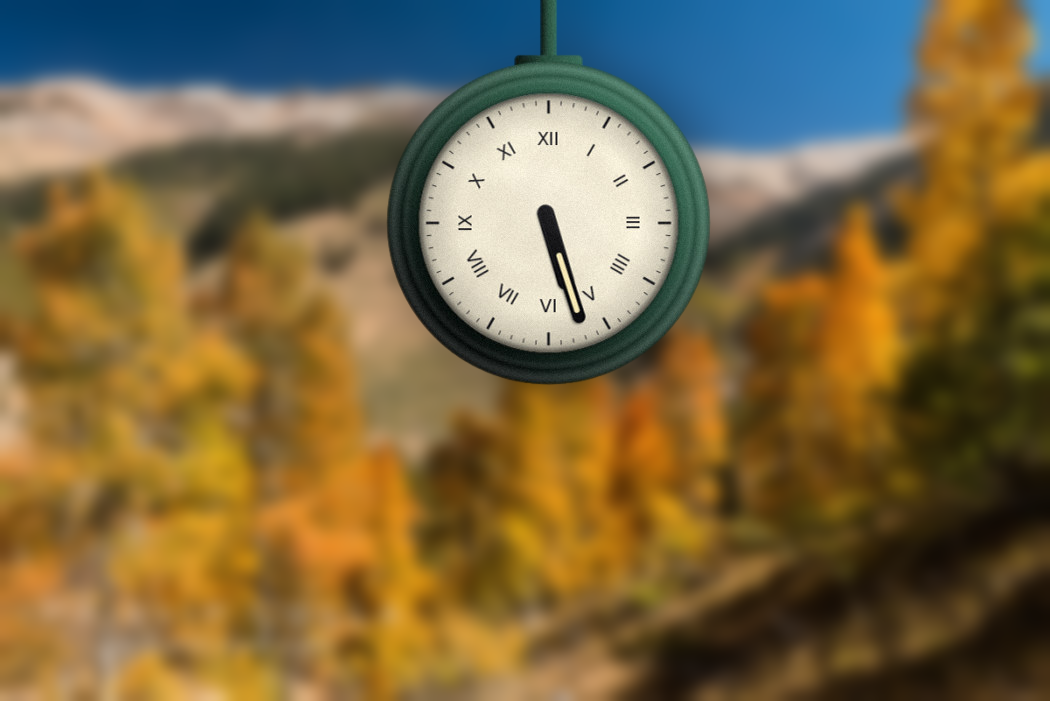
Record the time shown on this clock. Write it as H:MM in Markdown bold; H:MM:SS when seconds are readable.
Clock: **5:27**
